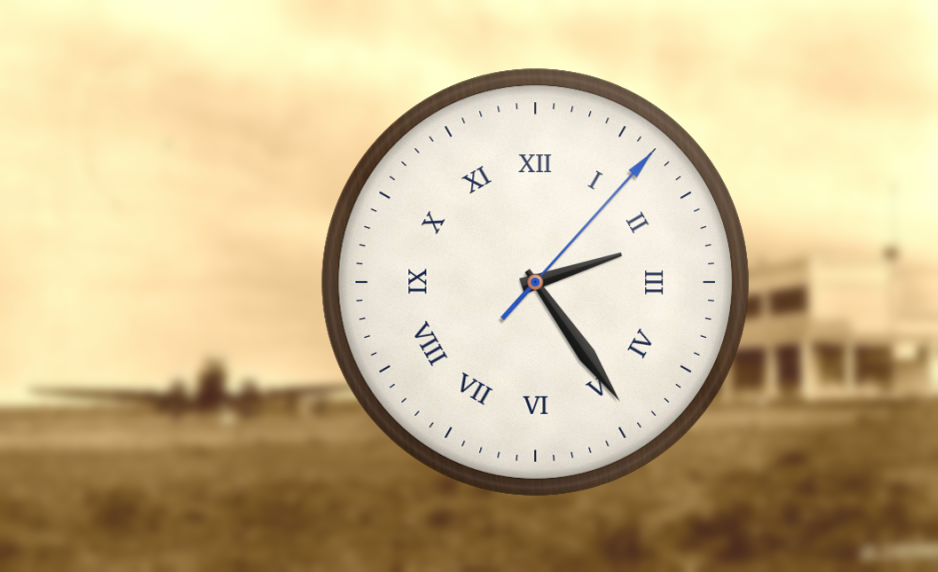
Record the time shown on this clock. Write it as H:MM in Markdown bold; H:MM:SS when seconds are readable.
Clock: **2:24:07**
